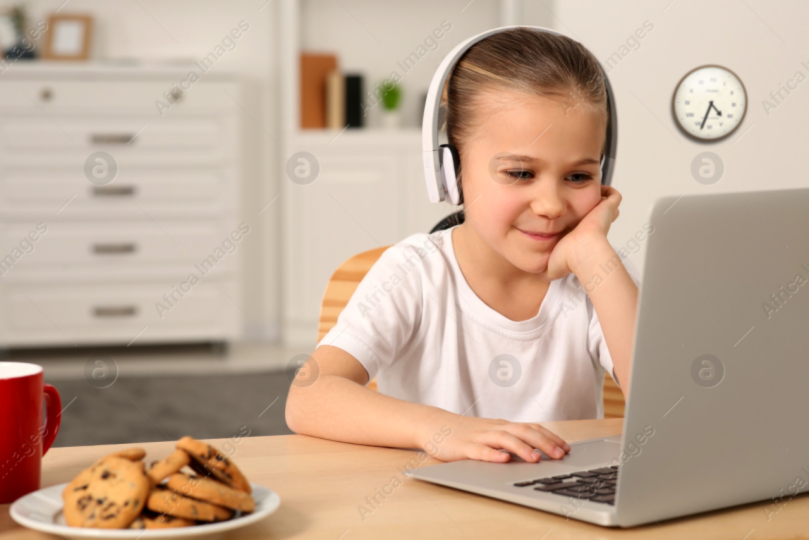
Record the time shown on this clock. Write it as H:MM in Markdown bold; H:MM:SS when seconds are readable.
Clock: **4:33**
